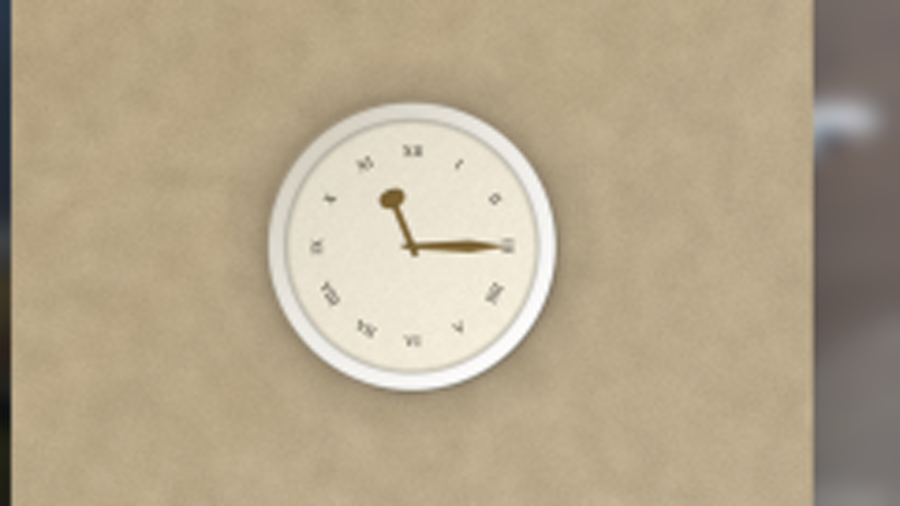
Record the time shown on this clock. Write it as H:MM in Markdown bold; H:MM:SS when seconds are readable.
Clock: **11:15**
